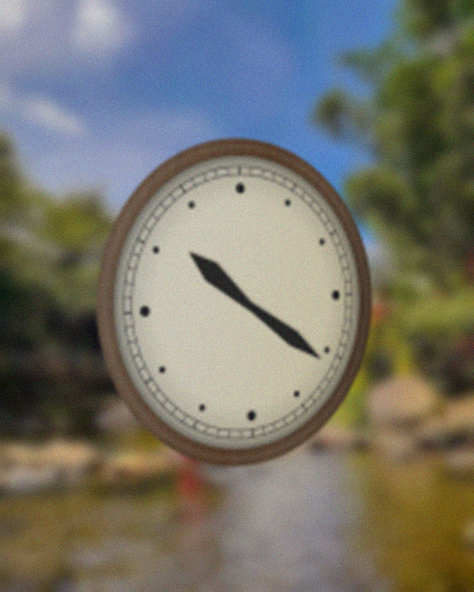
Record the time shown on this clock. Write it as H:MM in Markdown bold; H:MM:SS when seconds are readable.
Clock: **10:21**
